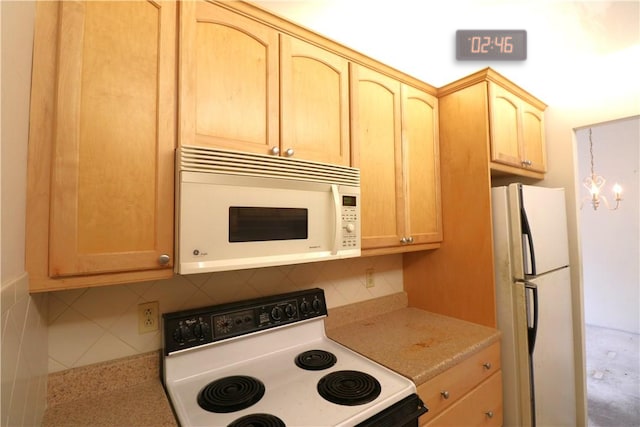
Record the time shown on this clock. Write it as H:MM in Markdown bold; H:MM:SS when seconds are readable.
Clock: **2:46**
